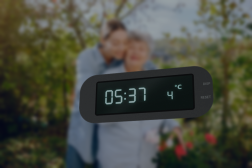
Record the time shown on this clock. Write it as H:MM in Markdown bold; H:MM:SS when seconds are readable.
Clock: **5:37**
